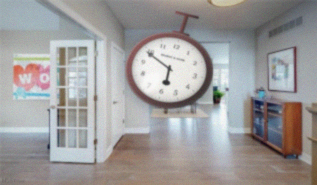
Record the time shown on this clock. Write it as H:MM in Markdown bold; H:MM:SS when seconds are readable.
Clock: **5:49**
